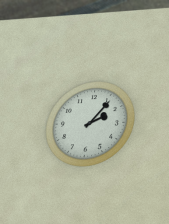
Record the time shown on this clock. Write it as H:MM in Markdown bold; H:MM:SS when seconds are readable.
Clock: **2:06**
